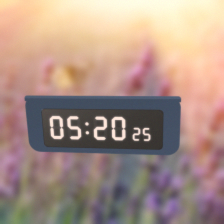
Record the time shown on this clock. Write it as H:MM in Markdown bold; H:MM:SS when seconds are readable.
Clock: **5:20:25**
